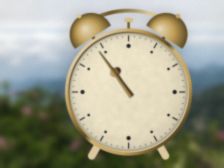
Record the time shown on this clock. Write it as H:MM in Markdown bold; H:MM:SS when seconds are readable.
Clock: **10:54**
